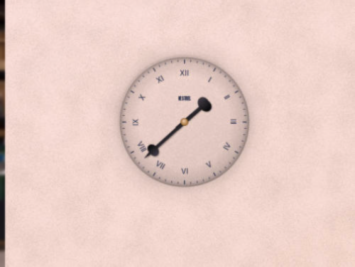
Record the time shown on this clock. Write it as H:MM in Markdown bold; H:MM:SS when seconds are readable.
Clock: **1:38**
